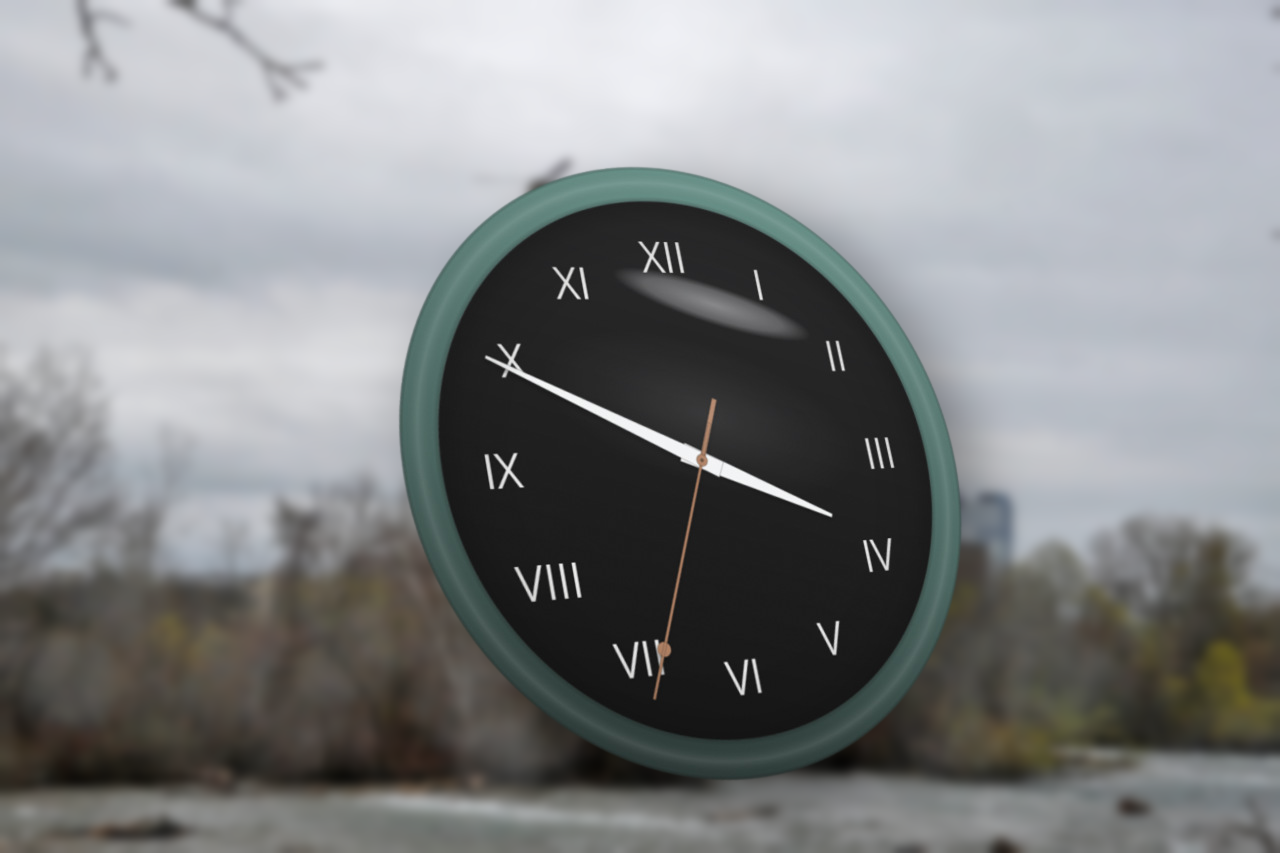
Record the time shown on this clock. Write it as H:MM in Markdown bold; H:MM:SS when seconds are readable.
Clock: **3:49:34**
